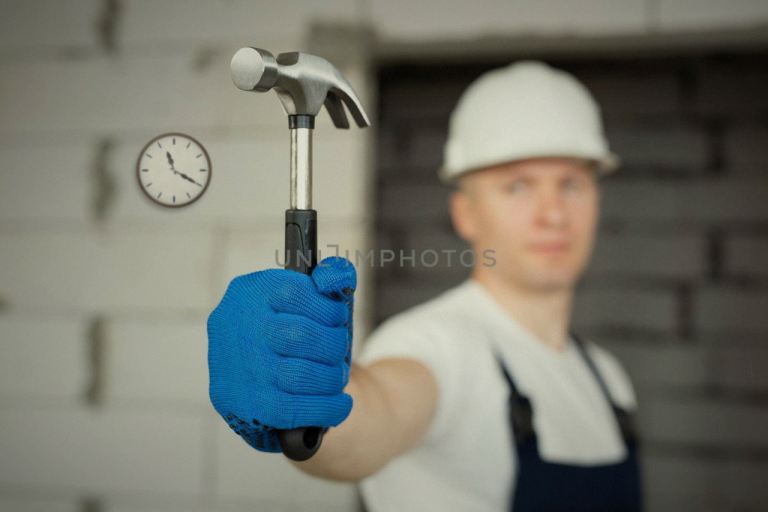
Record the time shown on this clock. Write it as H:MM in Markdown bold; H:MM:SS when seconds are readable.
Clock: **11:20**
